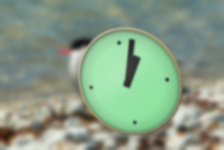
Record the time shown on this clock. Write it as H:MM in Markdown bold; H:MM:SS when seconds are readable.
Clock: **1:03**
